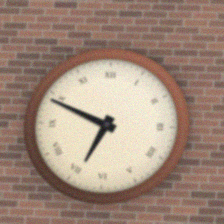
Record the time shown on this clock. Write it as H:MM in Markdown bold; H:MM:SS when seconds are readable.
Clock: **6:49**
